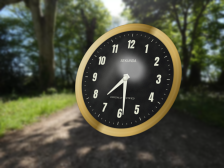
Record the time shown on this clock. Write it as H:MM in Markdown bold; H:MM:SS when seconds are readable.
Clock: **7:29**
